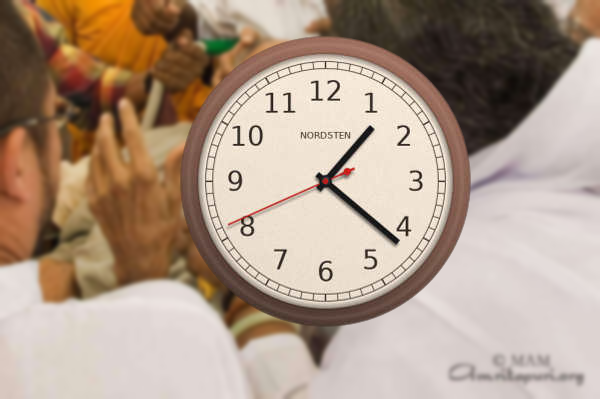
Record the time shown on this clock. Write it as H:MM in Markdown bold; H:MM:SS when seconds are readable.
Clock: **1:21:41**
